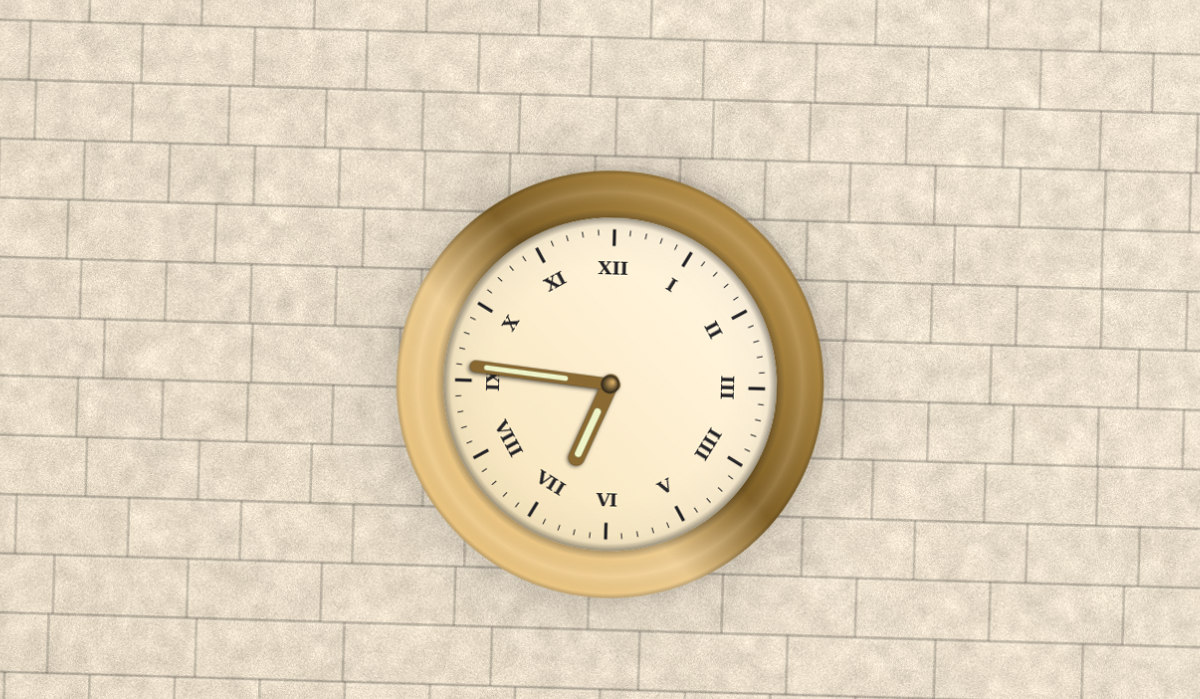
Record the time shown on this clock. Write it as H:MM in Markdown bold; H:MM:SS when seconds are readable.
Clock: **6:46**
